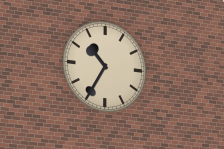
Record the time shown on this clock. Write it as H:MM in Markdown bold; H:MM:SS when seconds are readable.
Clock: **10:35**
